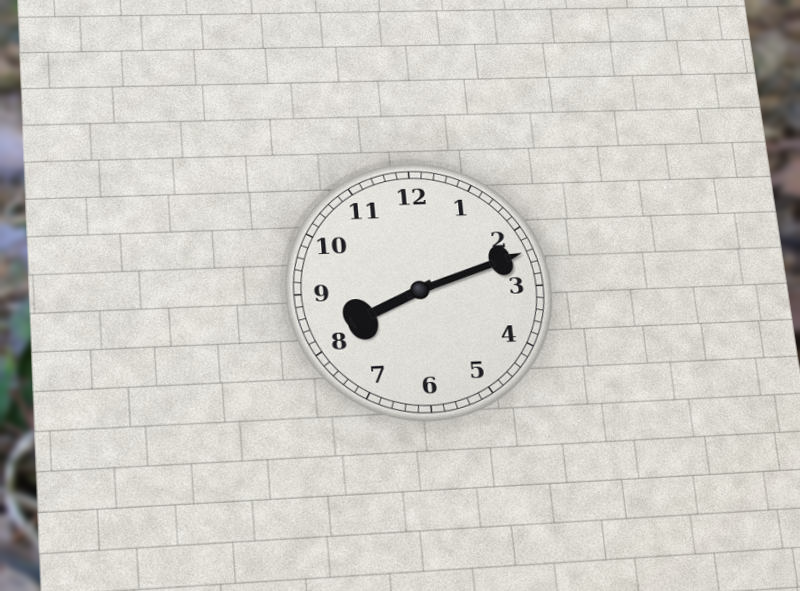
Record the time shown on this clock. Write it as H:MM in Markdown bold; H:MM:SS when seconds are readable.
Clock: **8:12**
